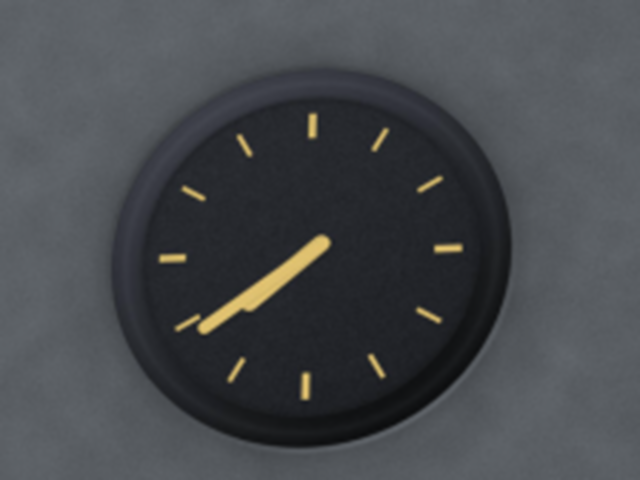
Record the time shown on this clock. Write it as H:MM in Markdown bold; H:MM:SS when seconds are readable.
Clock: **7:39**
